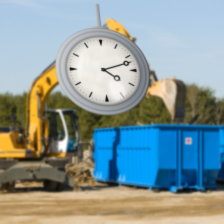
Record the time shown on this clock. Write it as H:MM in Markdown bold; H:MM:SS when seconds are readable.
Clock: **4:12**
